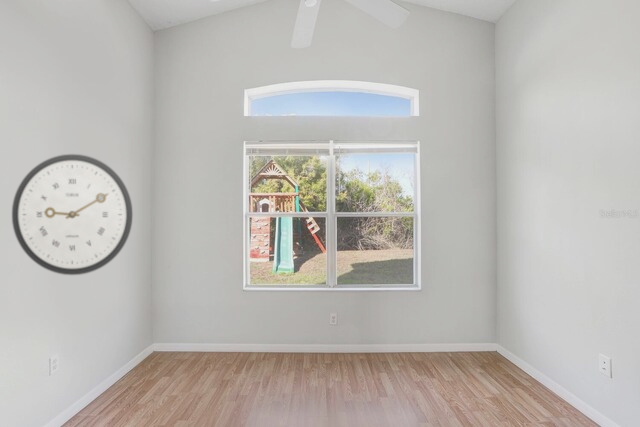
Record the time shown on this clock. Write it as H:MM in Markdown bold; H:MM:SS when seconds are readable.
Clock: **9:10**
